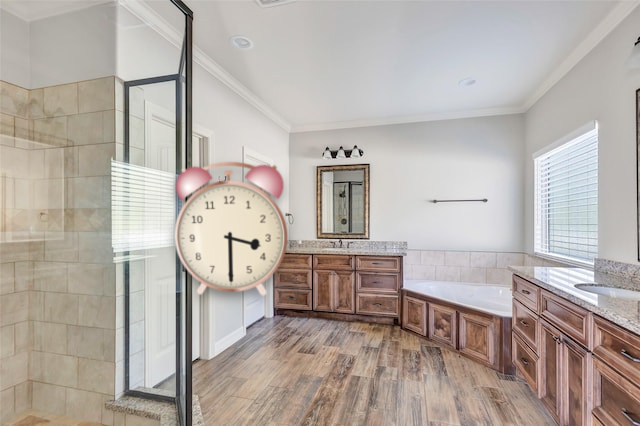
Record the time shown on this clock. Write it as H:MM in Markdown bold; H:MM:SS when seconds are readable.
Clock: **3:30**
